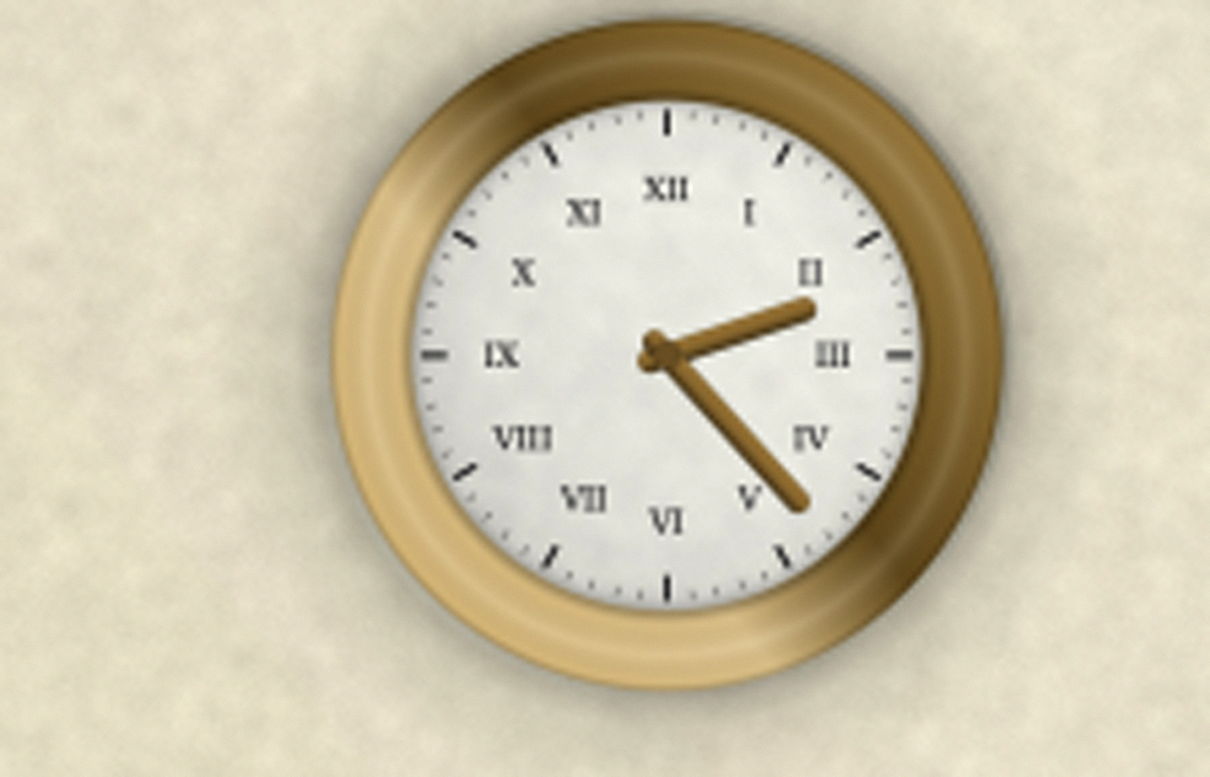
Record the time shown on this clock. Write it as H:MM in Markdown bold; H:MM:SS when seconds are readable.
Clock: **2:23**
